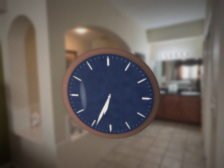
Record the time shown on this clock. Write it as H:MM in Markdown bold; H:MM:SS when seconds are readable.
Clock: **6:34**
